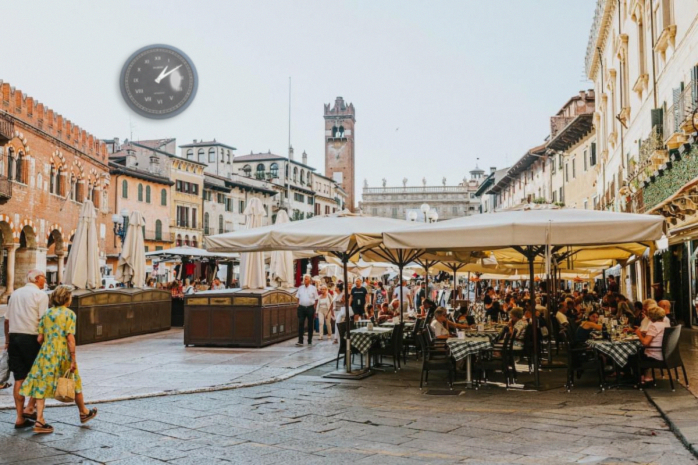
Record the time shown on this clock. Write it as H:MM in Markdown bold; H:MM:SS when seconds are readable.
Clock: **1:10**
